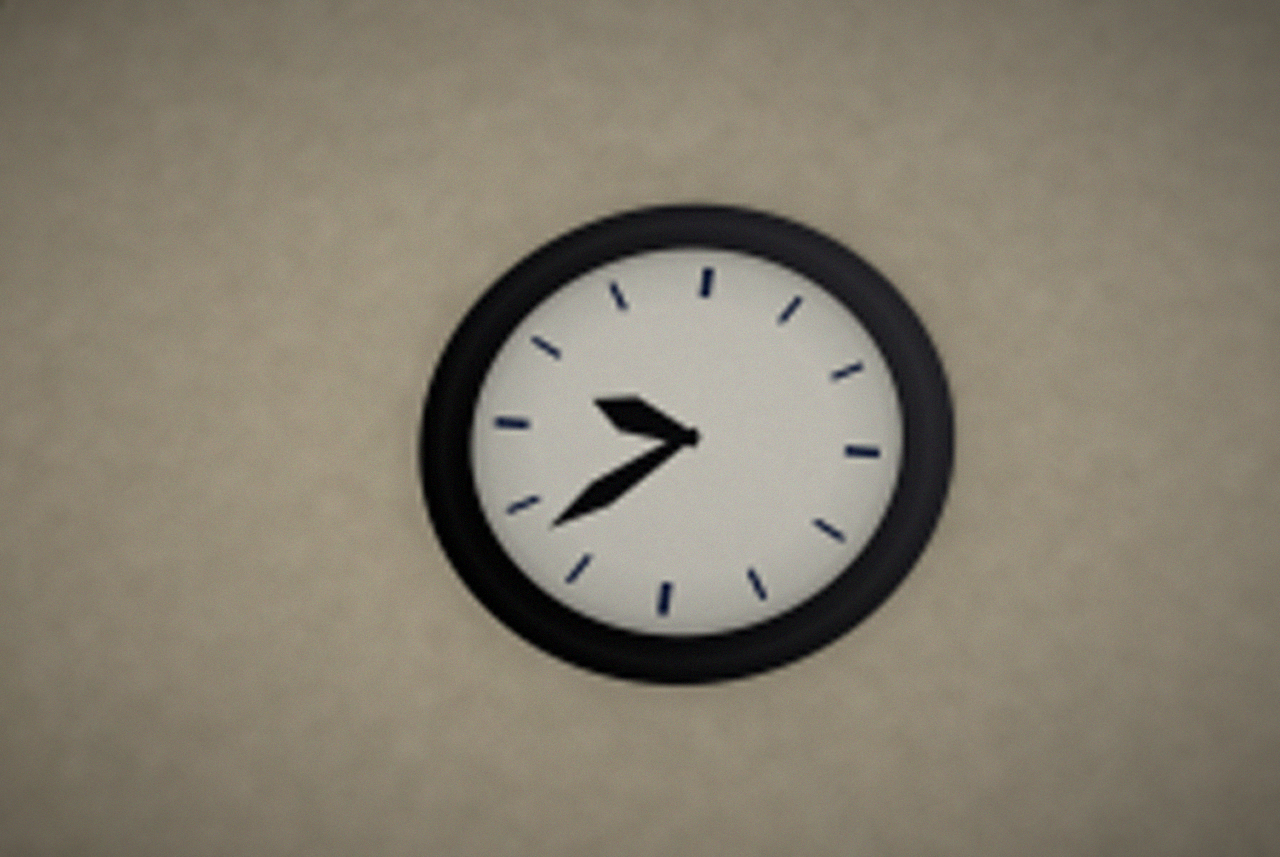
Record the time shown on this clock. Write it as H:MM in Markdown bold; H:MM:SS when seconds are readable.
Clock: **9:38**
